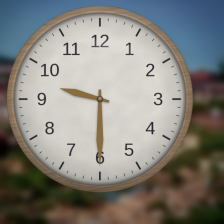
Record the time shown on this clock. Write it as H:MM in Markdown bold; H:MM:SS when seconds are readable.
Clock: **9:30**
